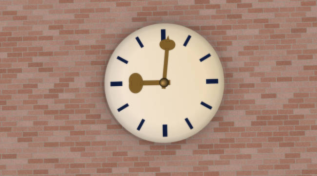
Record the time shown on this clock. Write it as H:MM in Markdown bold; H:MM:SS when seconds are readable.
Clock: **9:01**
